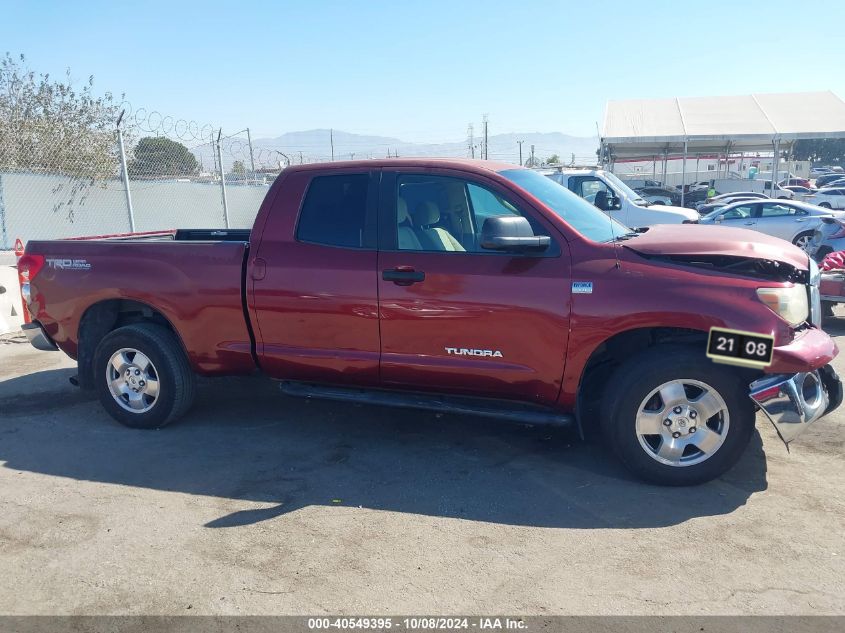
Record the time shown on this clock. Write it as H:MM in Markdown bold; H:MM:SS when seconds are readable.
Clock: **21:08**
